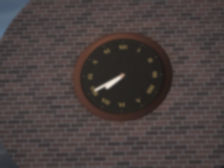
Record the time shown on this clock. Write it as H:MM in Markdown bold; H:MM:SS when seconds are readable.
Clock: **7:40**
